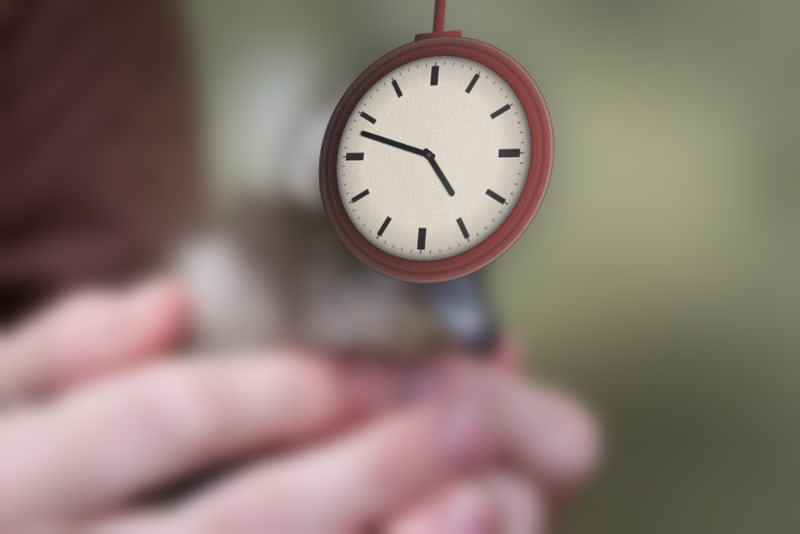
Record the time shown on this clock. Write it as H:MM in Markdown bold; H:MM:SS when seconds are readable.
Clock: **4:48**
